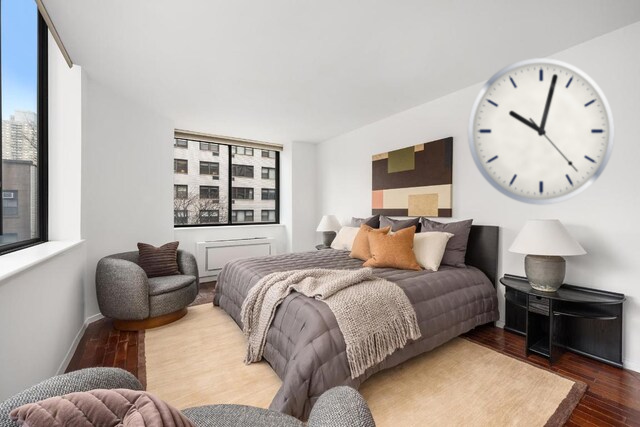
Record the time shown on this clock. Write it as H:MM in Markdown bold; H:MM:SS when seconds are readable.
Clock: **10:02:23**
